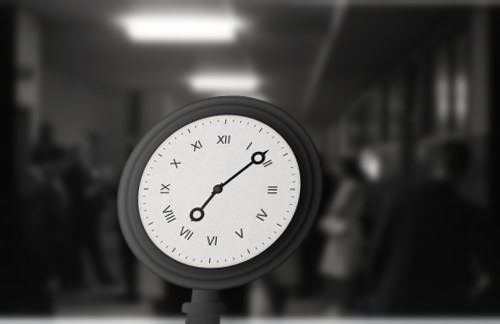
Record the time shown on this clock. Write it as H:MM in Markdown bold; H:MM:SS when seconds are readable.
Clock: **7:08**
